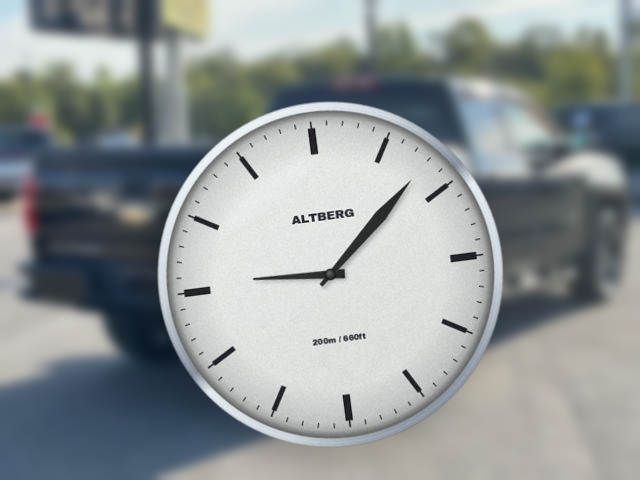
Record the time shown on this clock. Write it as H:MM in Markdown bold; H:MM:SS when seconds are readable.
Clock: **9:08**
